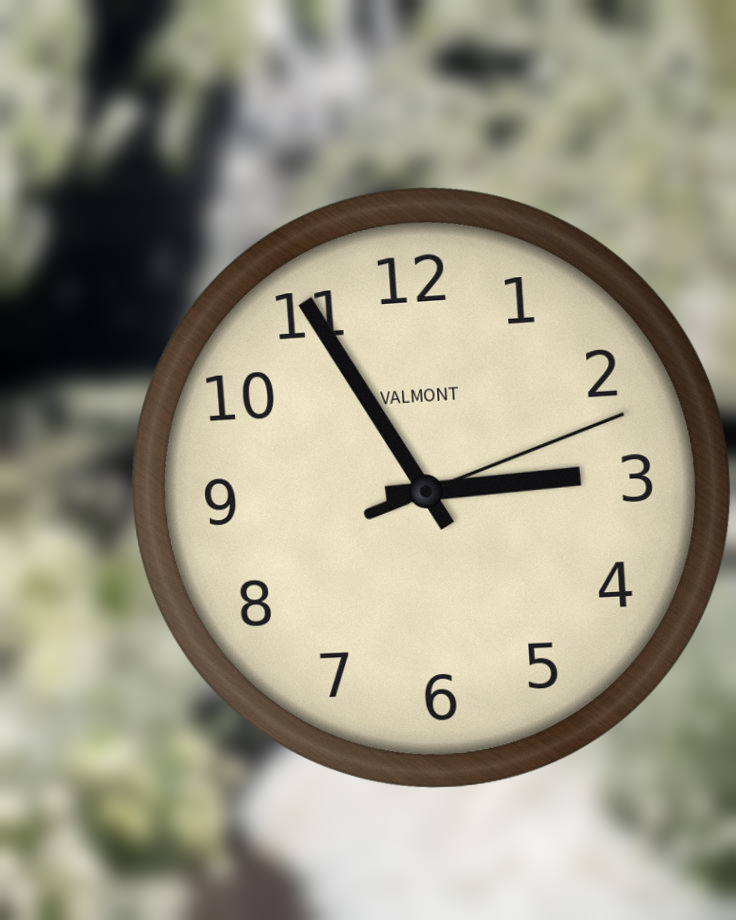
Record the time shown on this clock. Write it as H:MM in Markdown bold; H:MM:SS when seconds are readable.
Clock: **2:55:12**
